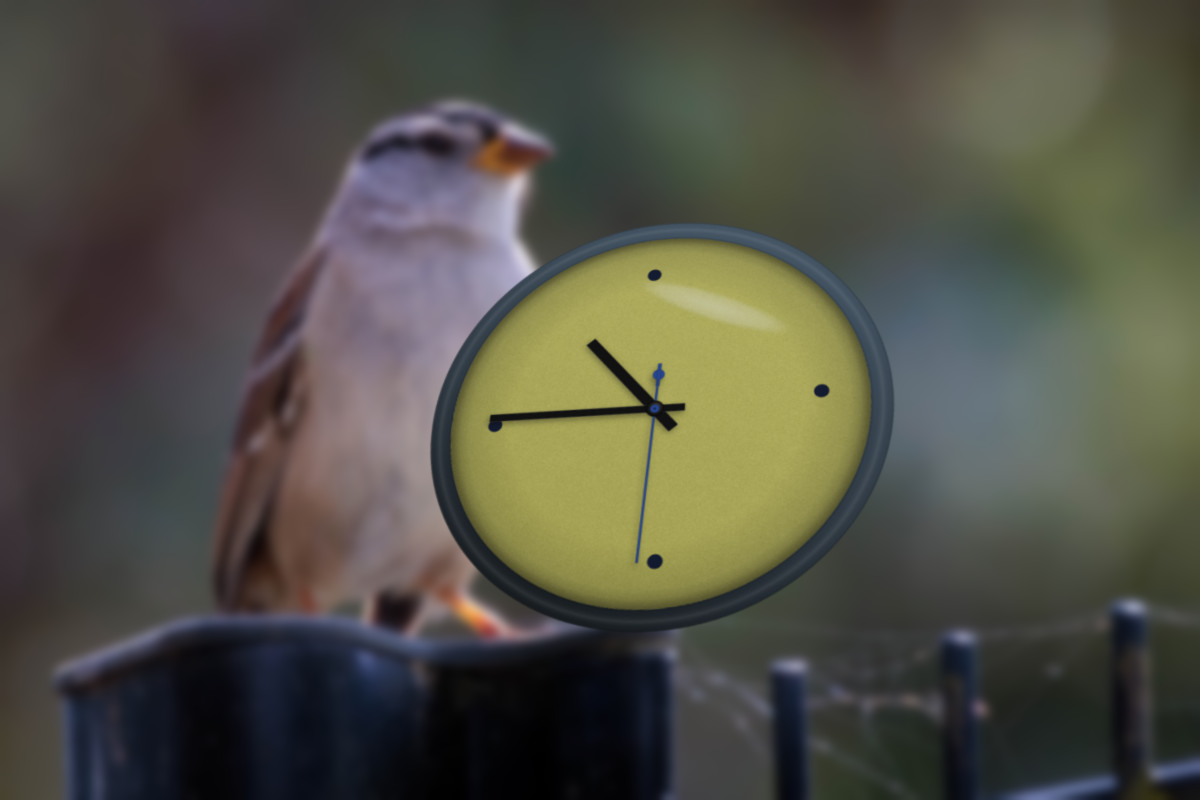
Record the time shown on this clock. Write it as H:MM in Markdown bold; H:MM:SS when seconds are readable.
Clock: **10:45:31**
